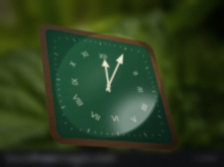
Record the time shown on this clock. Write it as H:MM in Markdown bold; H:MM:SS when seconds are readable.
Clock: **12:05**
